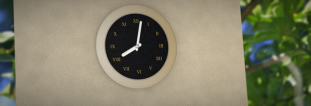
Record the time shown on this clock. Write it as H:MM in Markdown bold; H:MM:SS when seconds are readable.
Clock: **8:02**
